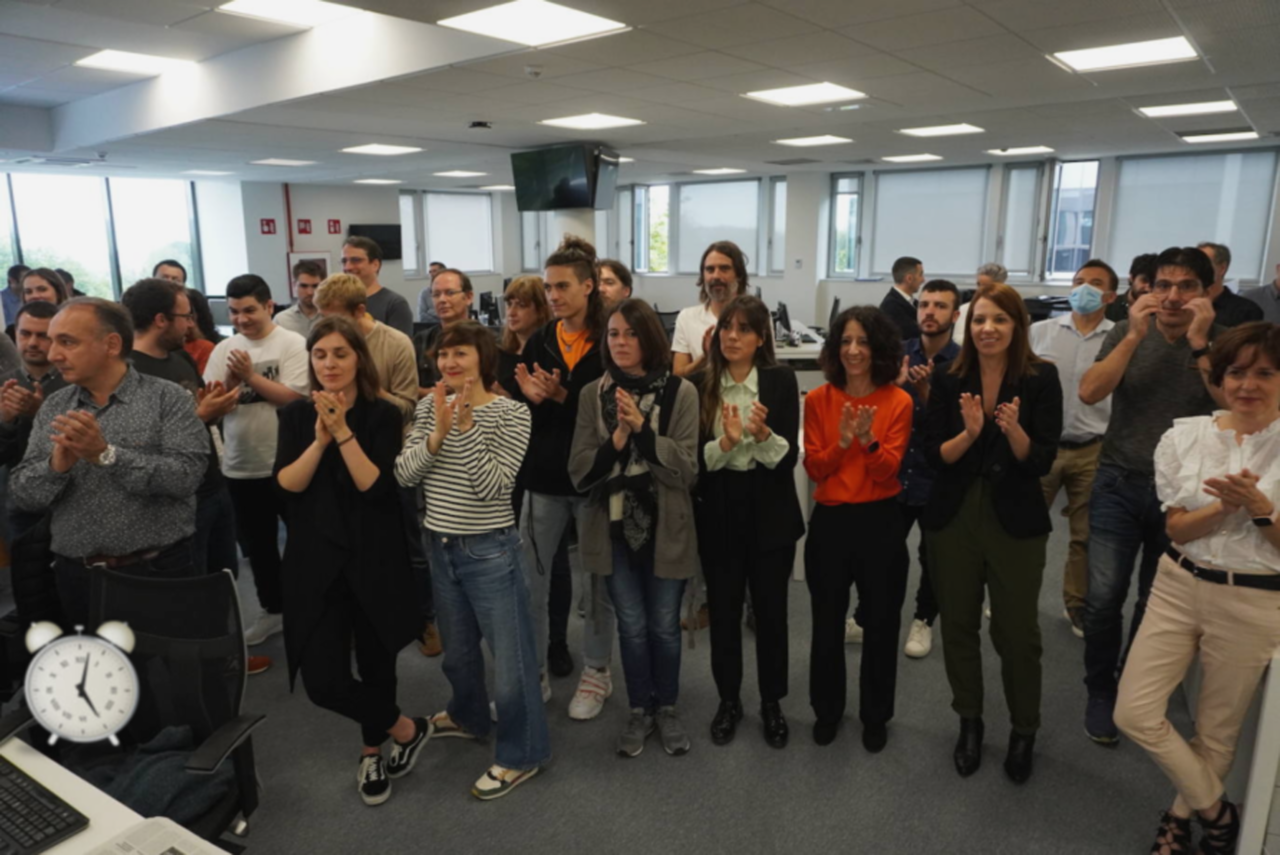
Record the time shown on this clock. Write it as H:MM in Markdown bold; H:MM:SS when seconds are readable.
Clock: **5:02**
